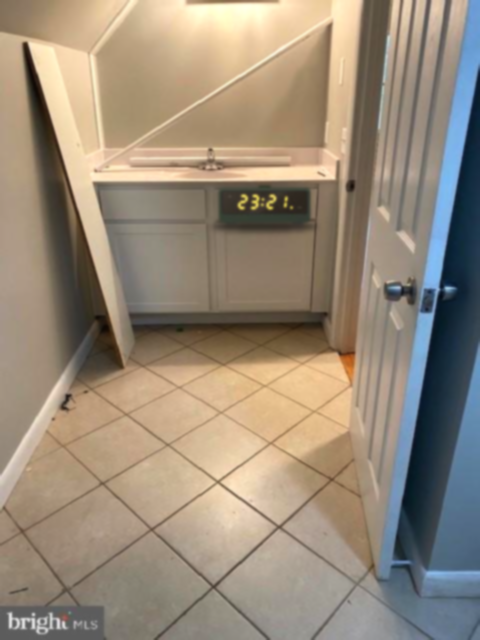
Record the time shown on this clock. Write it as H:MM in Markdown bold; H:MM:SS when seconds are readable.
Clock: **23:21**
